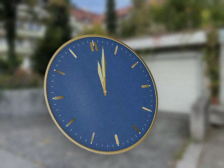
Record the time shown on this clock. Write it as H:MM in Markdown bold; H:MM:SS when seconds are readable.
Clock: **12:02**
